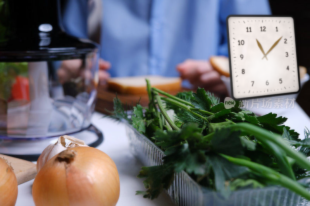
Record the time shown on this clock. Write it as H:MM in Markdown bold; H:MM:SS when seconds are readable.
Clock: **11:08**
